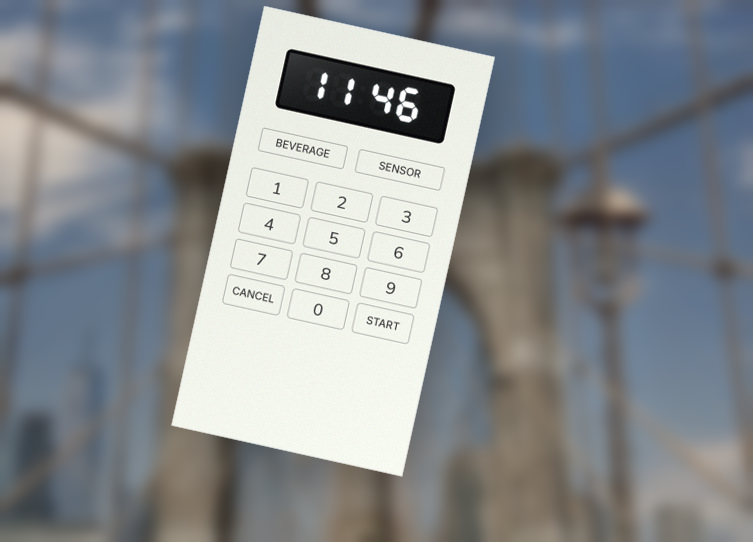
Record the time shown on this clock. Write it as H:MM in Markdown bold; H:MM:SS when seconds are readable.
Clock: **11:46**
